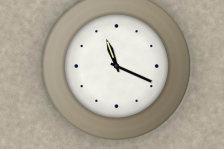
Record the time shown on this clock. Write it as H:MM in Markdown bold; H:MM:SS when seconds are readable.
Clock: **11:19**
